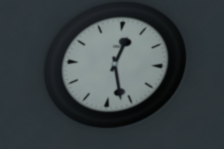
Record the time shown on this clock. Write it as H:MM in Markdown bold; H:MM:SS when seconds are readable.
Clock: **12:27**
